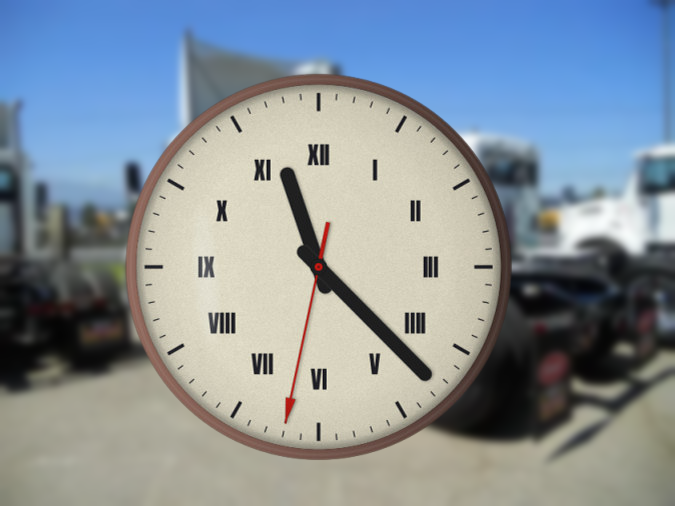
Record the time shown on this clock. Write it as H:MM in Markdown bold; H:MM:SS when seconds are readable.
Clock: **11:22:32**
